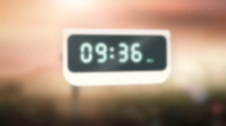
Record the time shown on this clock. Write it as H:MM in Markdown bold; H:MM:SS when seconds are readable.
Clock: **9:36**
